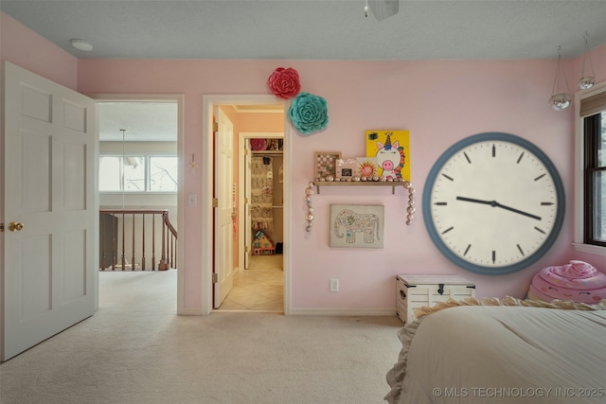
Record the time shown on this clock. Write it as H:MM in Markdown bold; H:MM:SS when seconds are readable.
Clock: **9:18**
